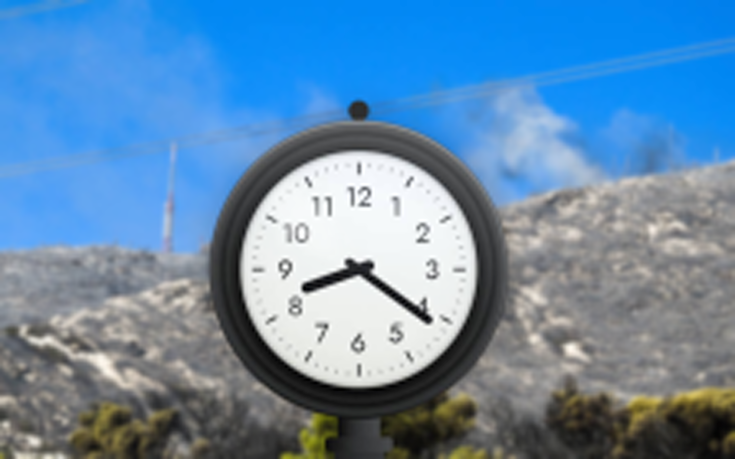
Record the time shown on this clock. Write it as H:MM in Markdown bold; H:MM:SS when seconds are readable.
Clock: **8:21**
